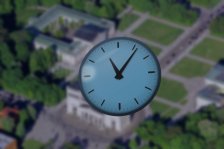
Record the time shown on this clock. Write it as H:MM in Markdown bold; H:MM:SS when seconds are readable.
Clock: **11:06**
